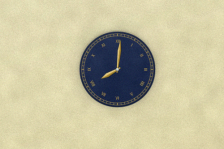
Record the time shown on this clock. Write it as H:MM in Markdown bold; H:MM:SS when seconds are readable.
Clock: **8:01**
